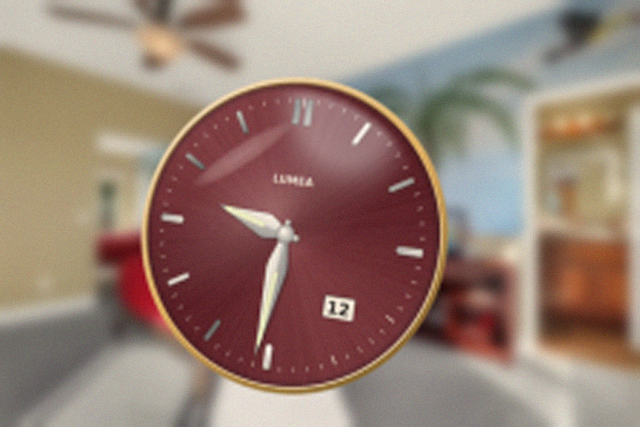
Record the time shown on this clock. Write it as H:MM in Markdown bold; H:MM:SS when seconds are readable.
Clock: **9:31**
